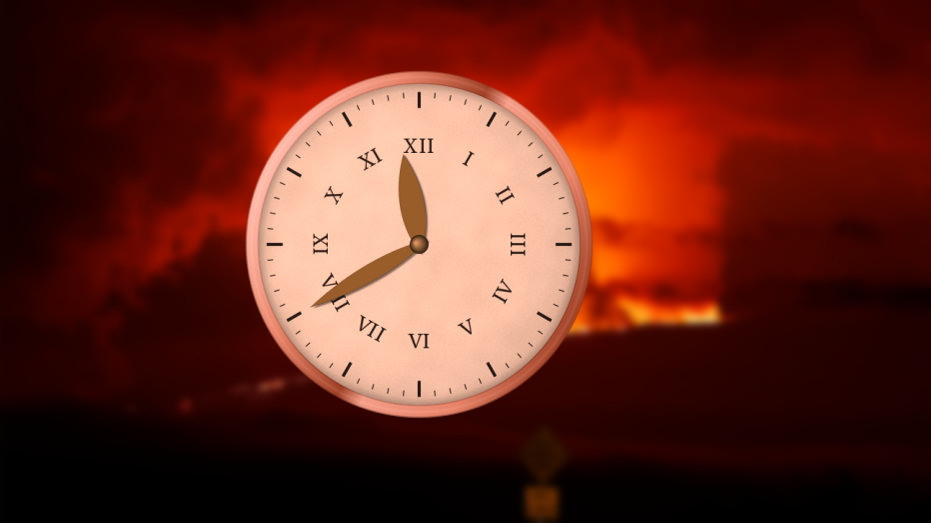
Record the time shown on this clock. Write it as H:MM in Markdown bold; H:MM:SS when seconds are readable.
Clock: **11:40**
